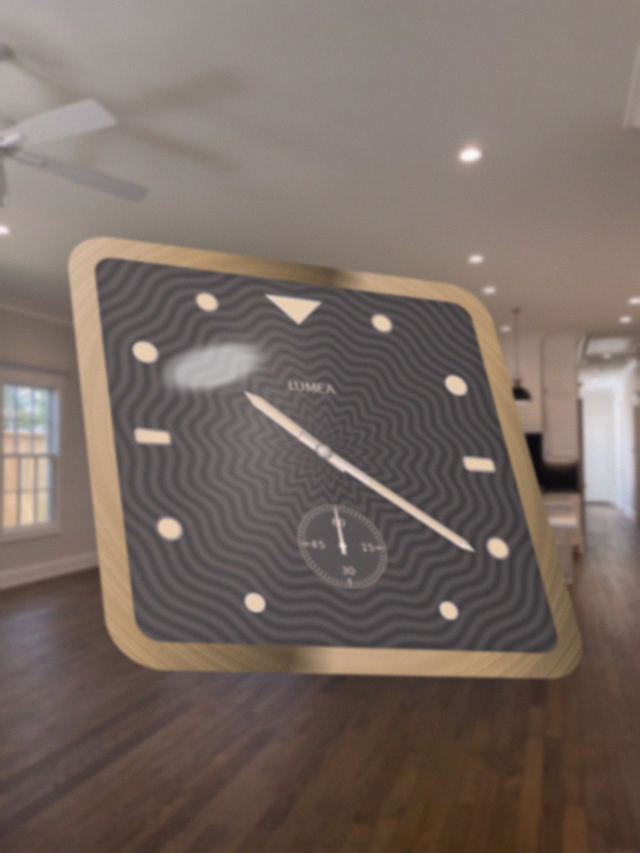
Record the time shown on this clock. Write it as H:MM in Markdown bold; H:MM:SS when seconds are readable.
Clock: **10:21**
